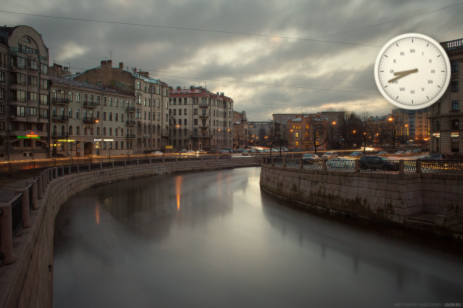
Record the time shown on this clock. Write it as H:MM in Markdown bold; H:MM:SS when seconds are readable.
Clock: **8:41**
